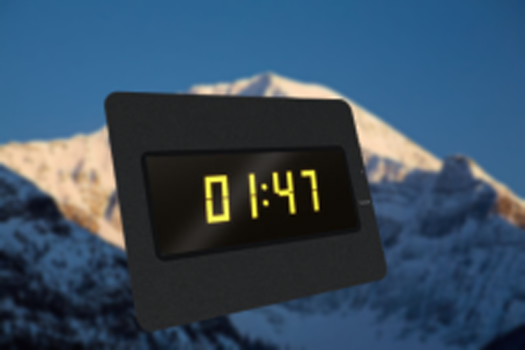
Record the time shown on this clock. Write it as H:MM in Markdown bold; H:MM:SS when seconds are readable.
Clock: **1:47**
